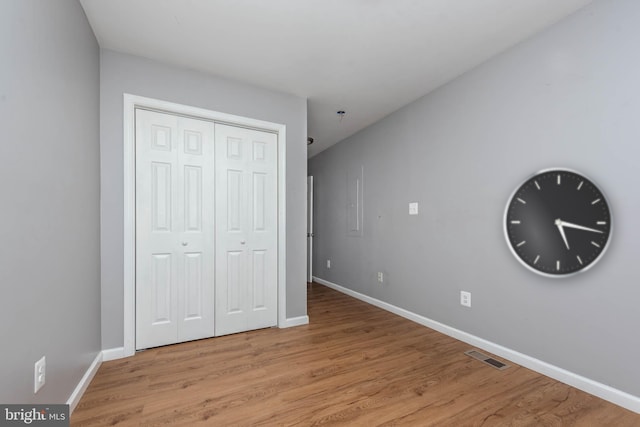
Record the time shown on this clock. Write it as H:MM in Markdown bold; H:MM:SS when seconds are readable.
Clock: **5:17**
